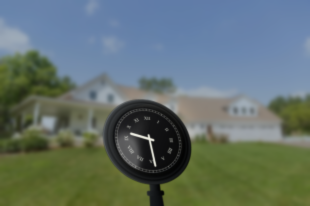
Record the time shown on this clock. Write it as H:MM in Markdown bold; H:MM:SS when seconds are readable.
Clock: **9:29**
